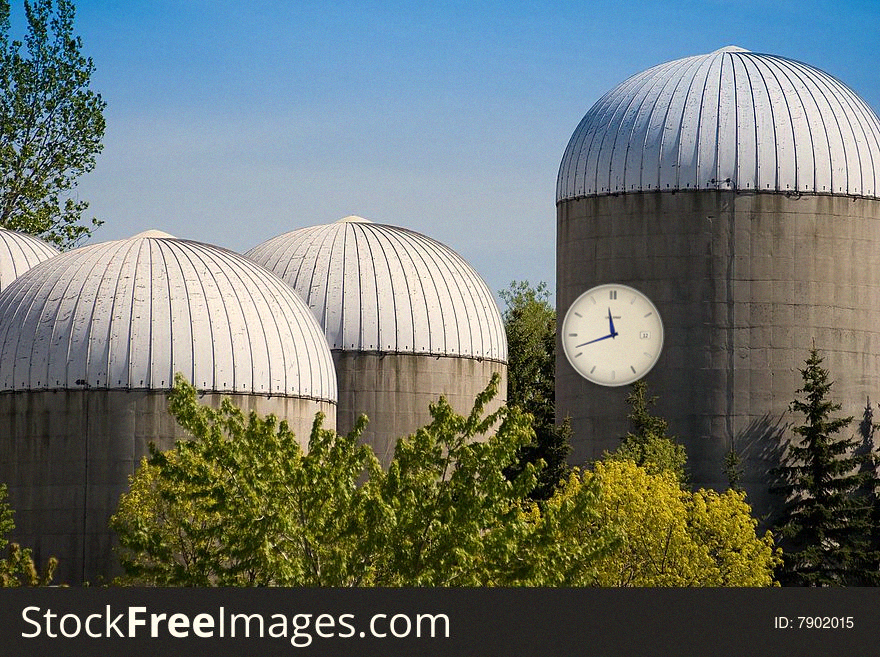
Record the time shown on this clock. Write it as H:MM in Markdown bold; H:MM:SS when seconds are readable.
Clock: **11:42**
